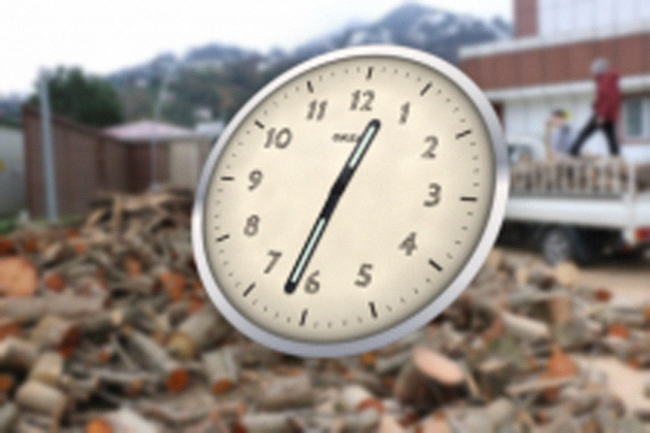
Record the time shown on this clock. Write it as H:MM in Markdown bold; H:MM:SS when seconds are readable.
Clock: **12:32**
